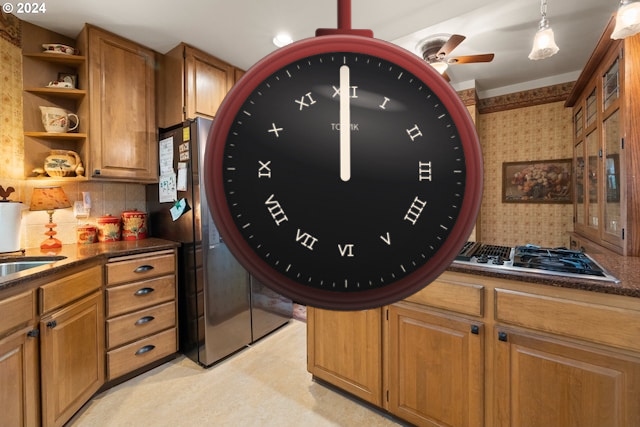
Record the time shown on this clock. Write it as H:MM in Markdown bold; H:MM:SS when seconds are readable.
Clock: **12:00**
